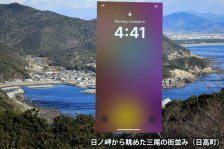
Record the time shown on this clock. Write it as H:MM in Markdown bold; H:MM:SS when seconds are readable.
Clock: **4:41**
